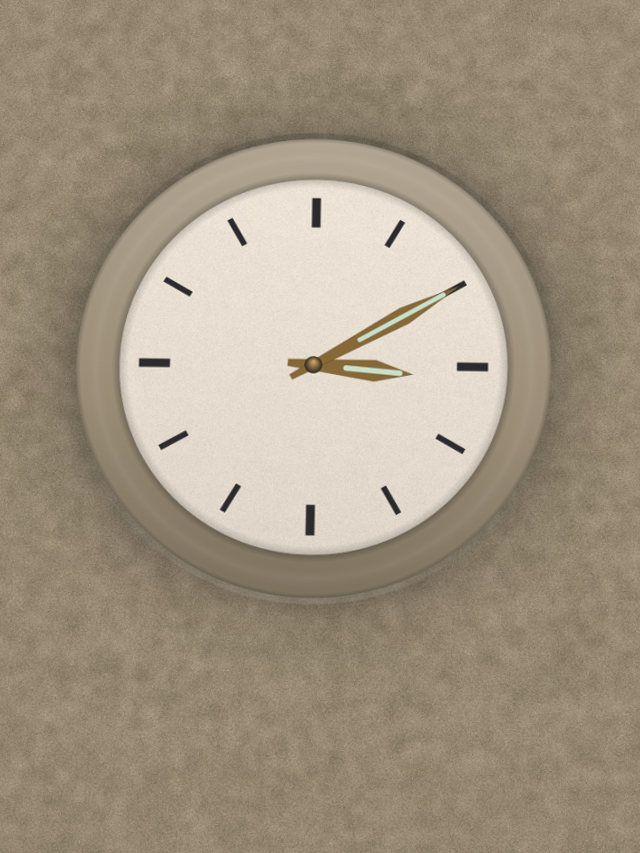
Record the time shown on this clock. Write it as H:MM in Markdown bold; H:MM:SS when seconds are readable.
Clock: **3:10**
